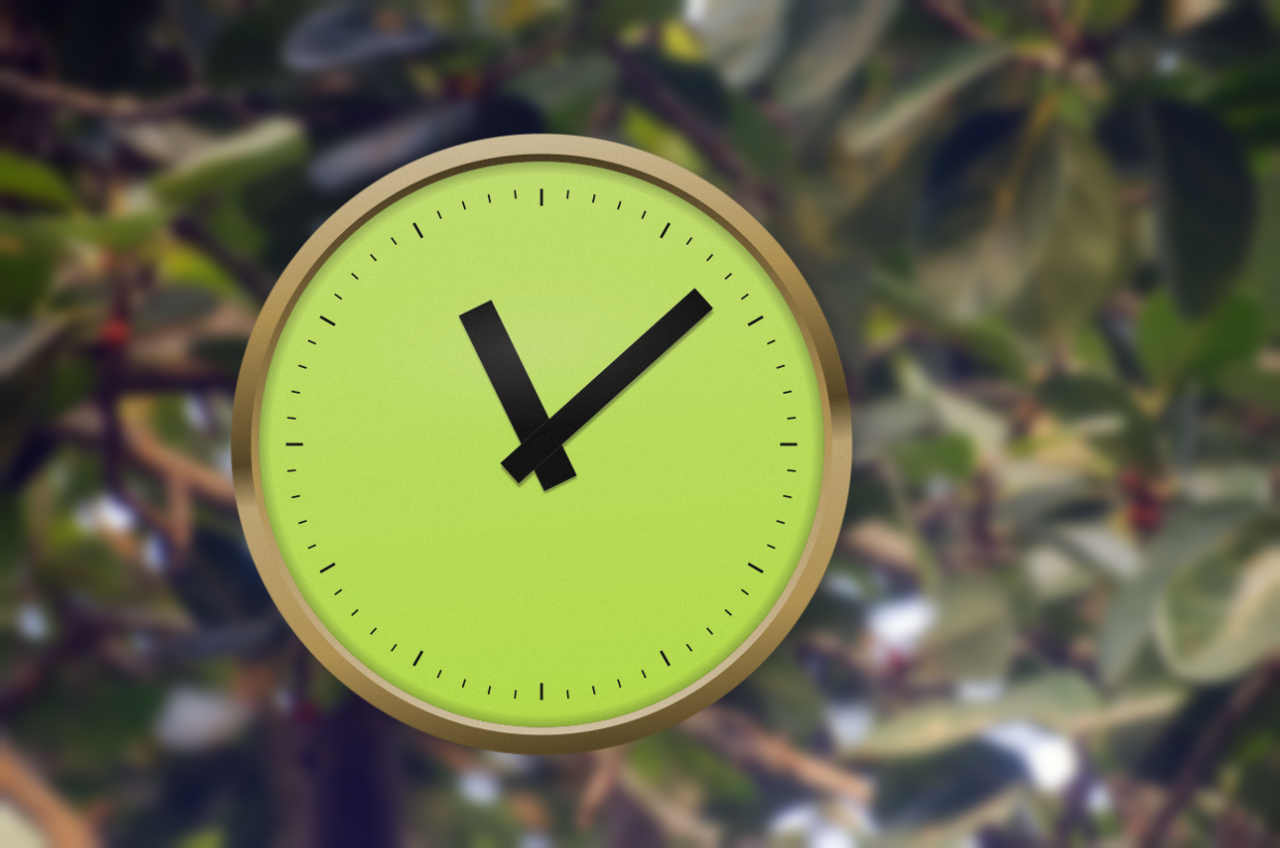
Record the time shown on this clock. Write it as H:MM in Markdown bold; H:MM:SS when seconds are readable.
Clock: **11:08**
